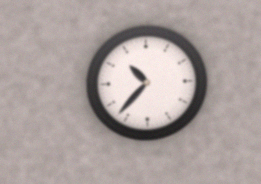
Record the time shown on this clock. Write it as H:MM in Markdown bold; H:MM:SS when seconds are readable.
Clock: **10:37**
